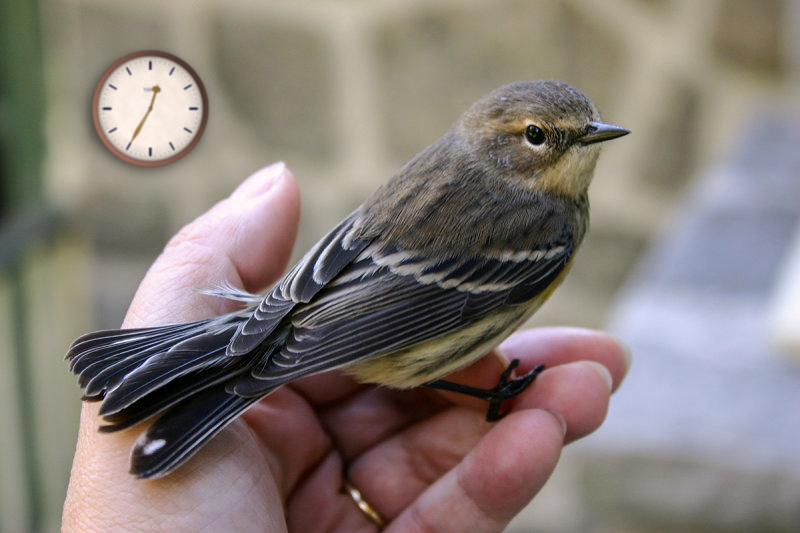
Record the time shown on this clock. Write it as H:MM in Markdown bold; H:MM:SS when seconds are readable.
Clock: **12:35**
